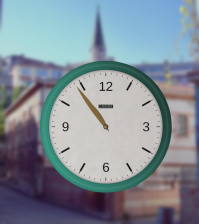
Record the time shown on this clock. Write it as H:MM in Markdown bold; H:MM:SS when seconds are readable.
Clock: **10:54**
